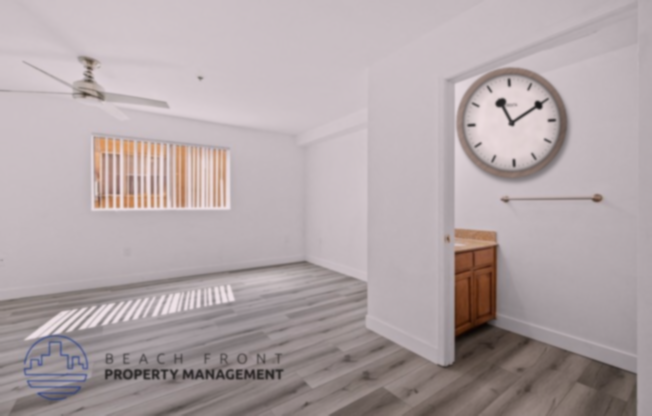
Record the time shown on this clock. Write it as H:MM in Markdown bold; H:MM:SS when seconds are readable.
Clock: **11:10**
